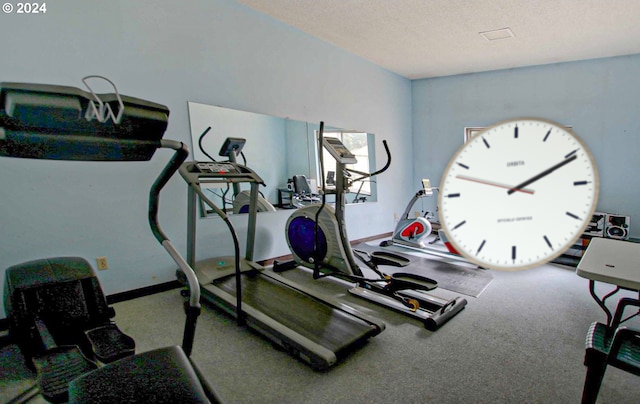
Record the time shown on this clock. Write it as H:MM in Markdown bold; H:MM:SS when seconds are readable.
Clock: **2:10:48**
